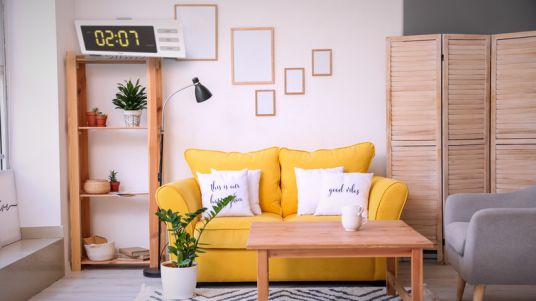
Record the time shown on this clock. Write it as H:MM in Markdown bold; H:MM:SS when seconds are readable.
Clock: **2:07**
